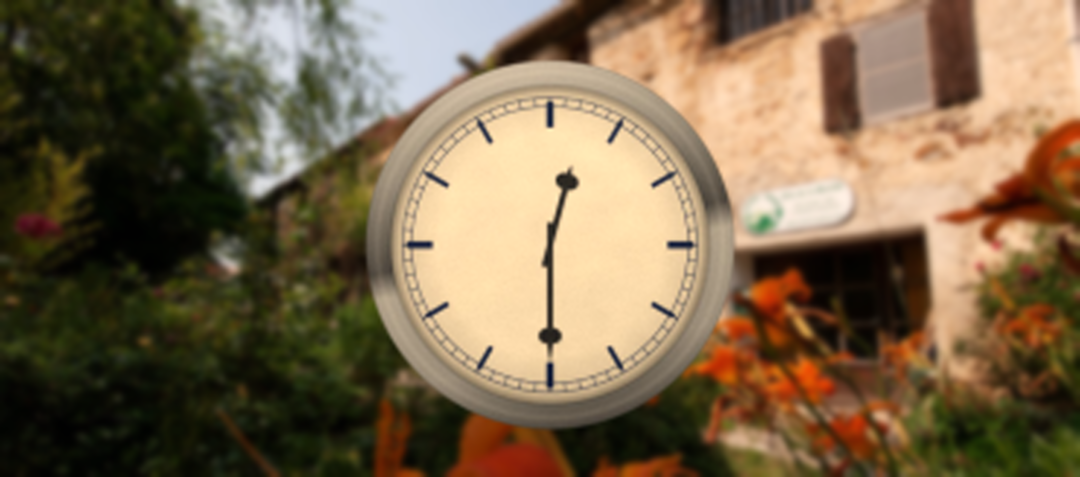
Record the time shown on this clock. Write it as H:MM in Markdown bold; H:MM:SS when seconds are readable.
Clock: **12:30**
